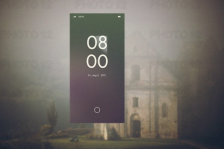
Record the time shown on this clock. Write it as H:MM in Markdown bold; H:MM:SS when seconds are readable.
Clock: **8:00**
